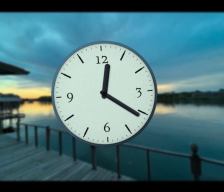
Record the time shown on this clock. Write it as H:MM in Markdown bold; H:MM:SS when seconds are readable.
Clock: **12:21**
